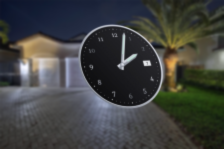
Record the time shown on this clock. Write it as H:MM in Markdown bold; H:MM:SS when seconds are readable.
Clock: **2:03**
